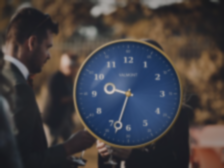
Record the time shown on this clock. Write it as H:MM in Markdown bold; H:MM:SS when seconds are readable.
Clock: **9:33**
